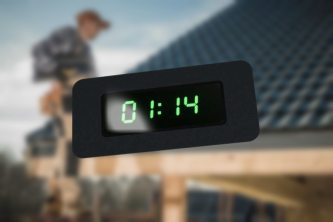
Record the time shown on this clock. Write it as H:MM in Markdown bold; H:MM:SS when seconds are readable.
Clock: **1:14**
